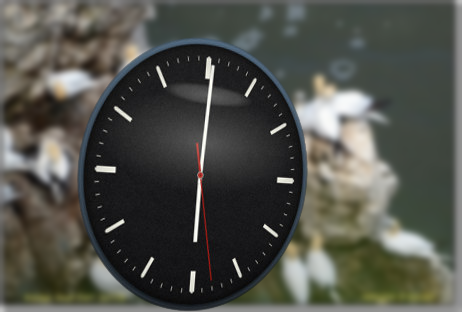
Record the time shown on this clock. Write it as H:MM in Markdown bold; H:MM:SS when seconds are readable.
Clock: **6:00:28**
